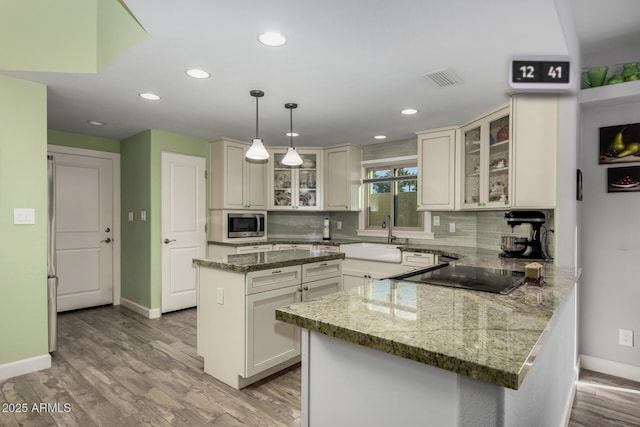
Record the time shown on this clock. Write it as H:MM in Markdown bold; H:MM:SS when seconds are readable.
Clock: **12:41**
